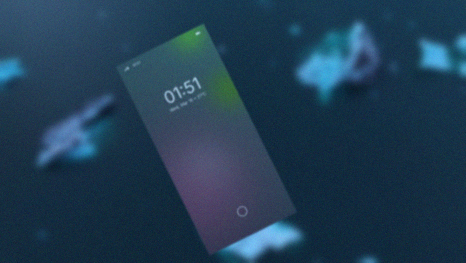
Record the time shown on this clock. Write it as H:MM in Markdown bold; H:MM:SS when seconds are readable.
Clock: **1:51**
